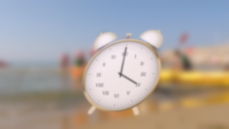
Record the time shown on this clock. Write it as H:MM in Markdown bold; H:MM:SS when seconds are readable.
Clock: **4:00**
